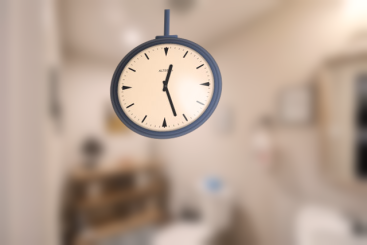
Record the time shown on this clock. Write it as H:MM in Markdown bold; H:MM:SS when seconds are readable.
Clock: **12:27**
